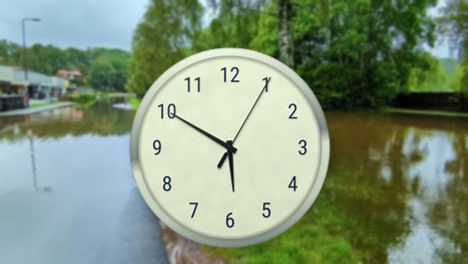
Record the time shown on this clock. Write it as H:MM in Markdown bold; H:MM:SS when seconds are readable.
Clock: **5:50:05**
